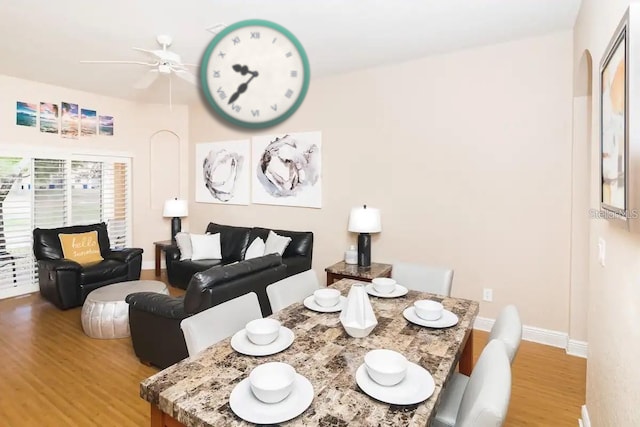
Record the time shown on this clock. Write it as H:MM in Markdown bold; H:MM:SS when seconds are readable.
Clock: **9:37**
